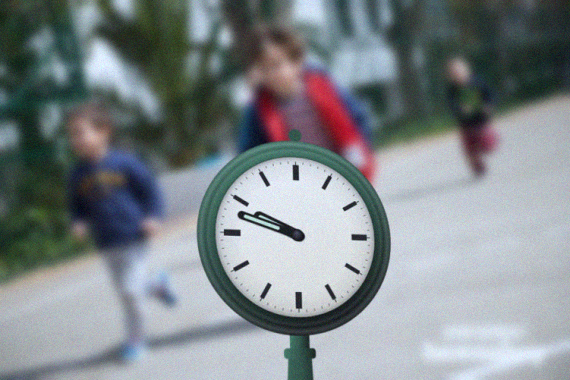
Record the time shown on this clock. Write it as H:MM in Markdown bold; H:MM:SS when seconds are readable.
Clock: **9:48**
